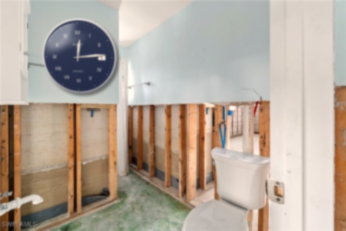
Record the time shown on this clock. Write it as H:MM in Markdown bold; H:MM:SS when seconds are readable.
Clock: **12:14**
